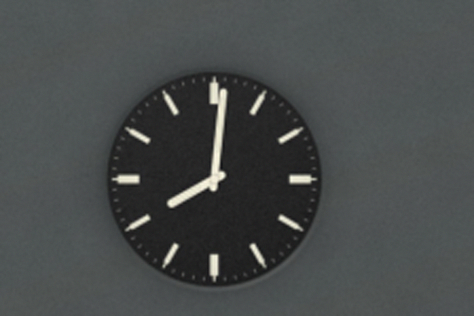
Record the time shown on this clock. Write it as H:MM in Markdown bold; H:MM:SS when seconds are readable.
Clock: **8:01**
